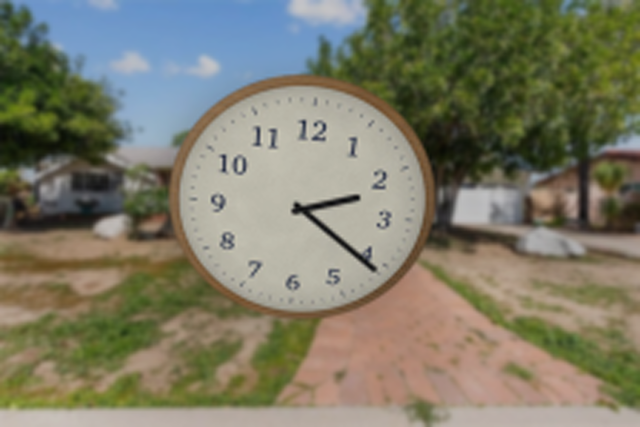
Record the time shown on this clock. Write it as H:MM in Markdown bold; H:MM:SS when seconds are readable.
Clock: **2:21**
